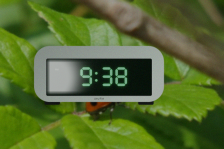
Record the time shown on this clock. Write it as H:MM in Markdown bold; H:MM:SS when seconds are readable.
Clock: **9:38**
